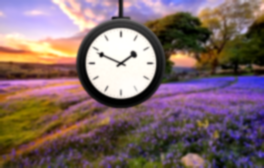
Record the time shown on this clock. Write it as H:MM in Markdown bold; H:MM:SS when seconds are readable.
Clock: **1:49**
